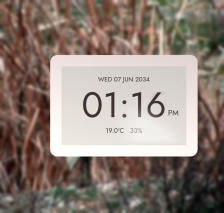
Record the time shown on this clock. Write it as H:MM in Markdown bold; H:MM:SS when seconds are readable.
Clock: **1:16**
